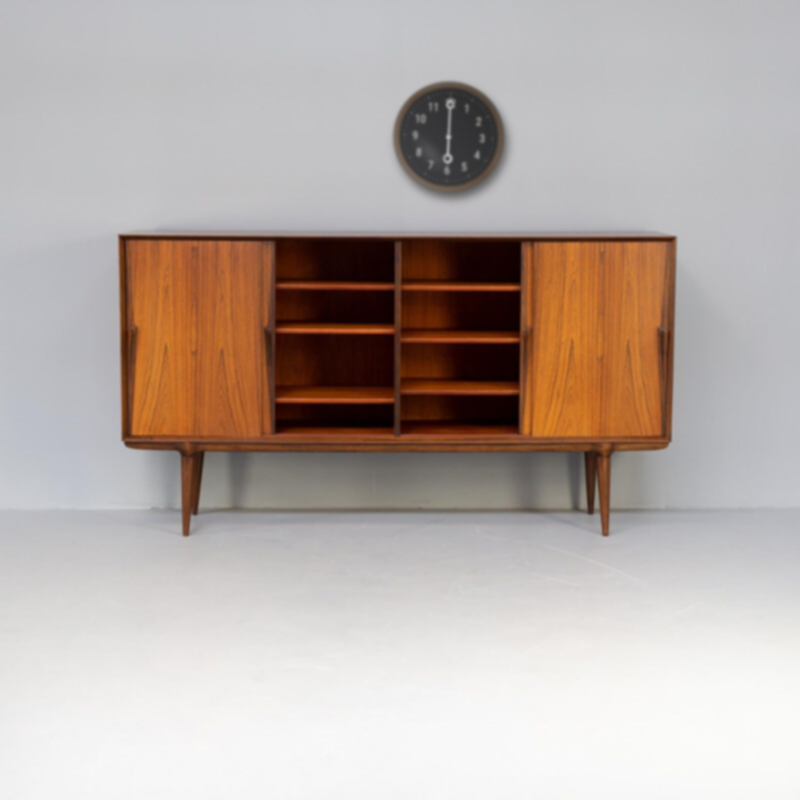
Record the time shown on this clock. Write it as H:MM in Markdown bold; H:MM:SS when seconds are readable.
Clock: **6:00**
